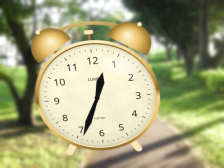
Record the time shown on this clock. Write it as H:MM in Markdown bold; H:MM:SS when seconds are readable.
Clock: **12:34**
